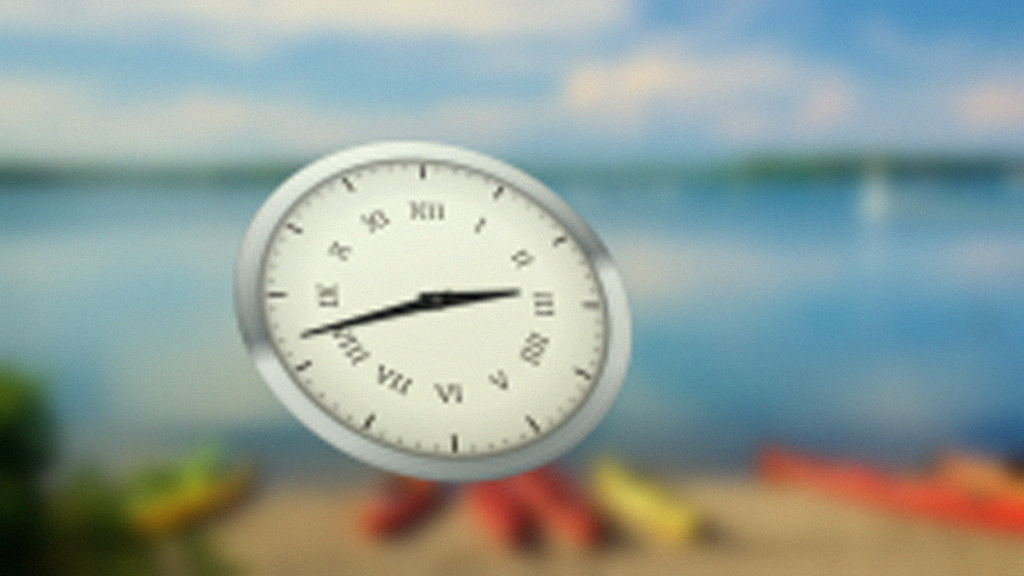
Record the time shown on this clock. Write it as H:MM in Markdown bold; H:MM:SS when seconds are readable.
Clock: **2:42**
